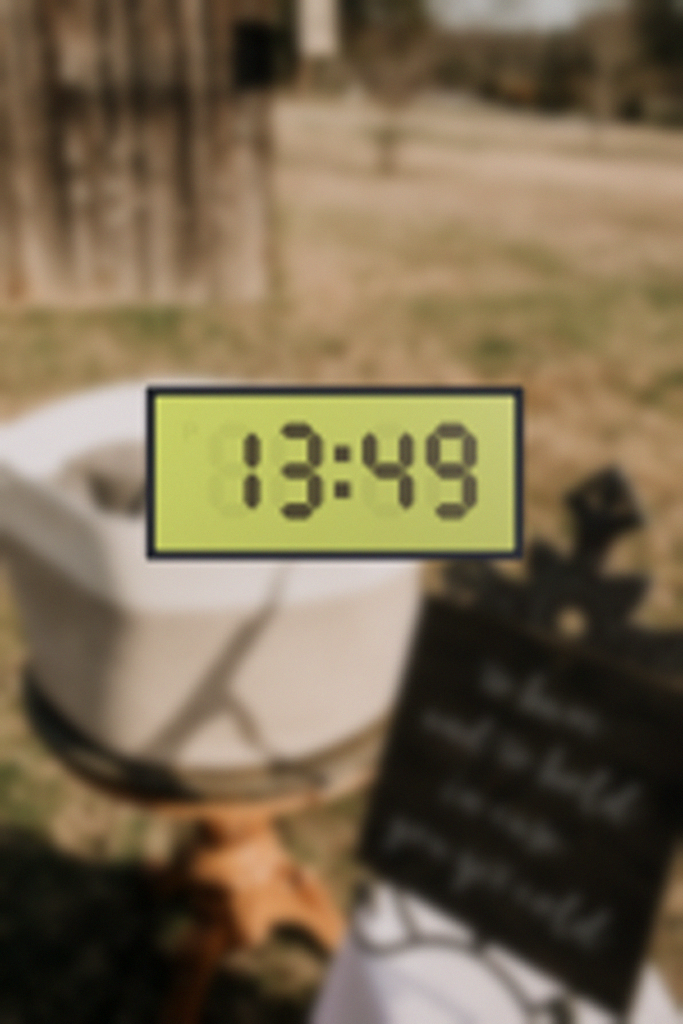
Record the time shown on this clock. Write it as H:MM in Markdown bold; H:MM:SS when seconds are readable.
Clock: **13:49**
